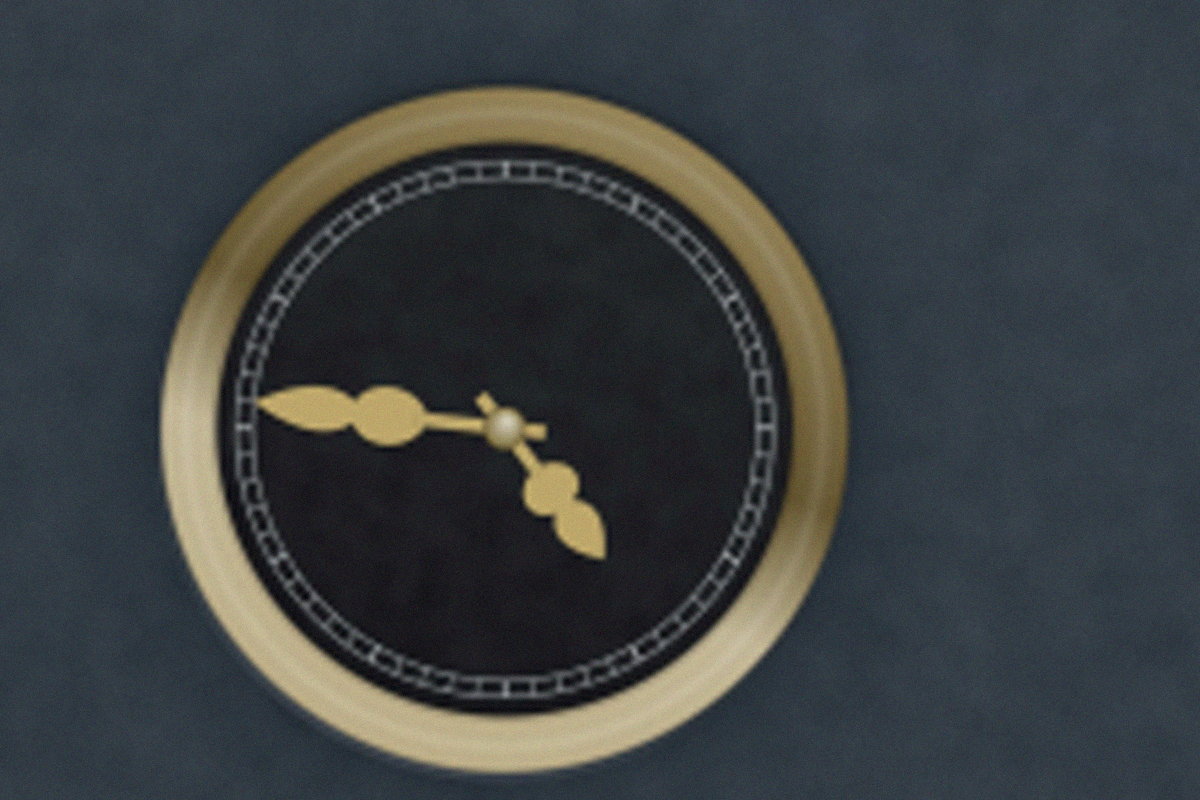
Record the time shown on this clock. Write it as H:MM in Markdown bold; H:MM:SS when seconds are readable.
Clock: **4:46**
